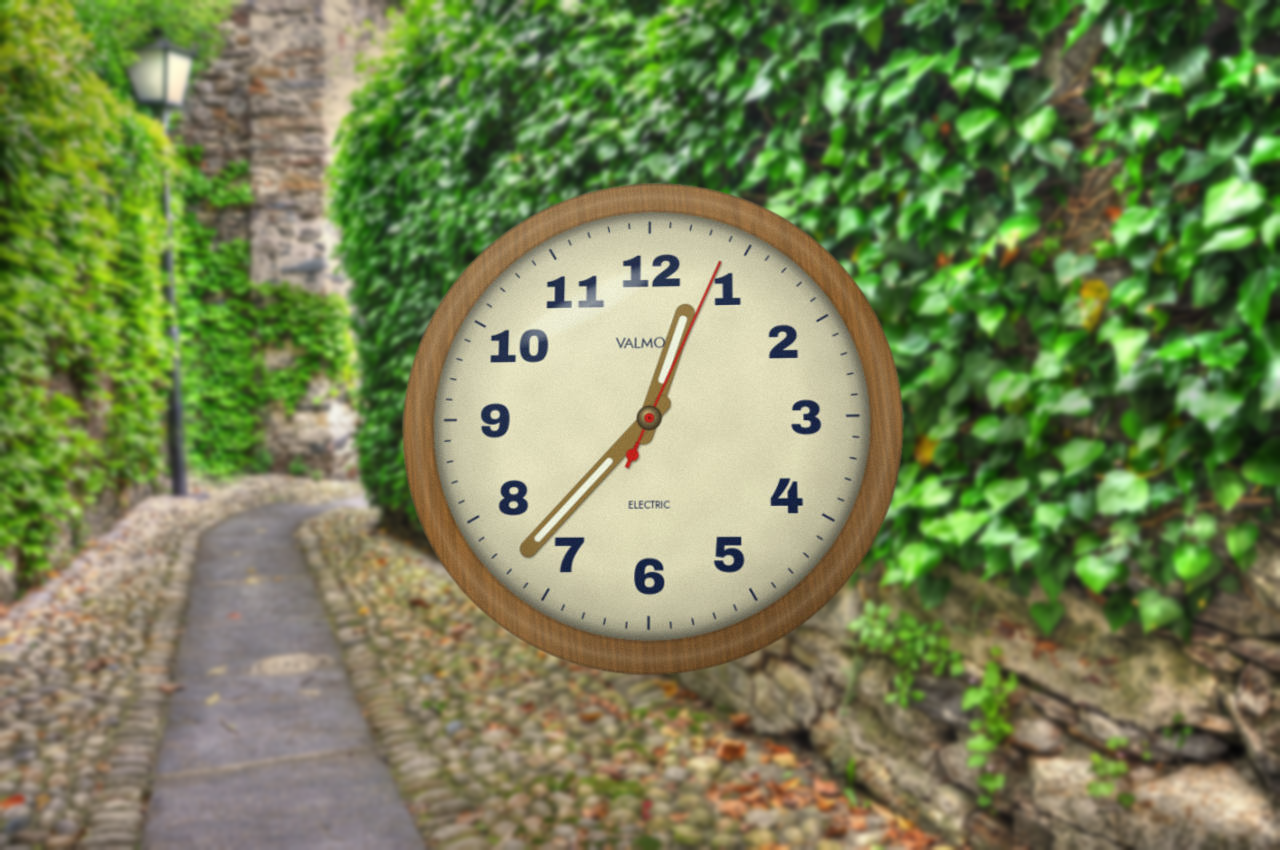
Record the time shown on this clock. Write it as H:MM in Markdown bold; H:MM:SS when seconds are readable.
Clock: **12:37:04**
